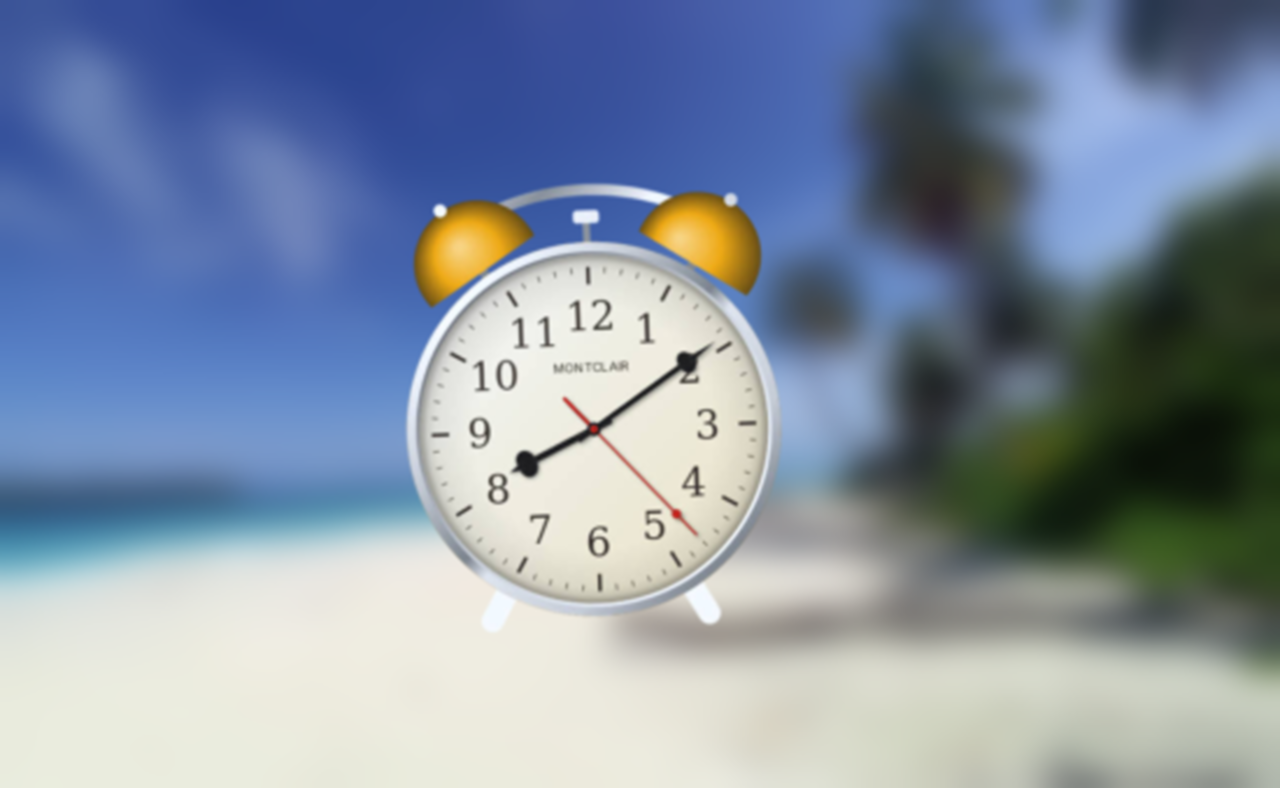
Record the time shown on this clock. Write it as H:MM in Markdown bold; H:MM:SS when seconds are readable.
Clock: **8:09:23**
